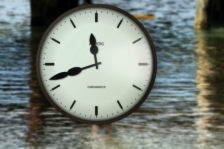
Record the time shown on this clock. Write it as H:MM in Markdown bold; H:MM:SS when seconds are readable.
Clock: **11:42**
